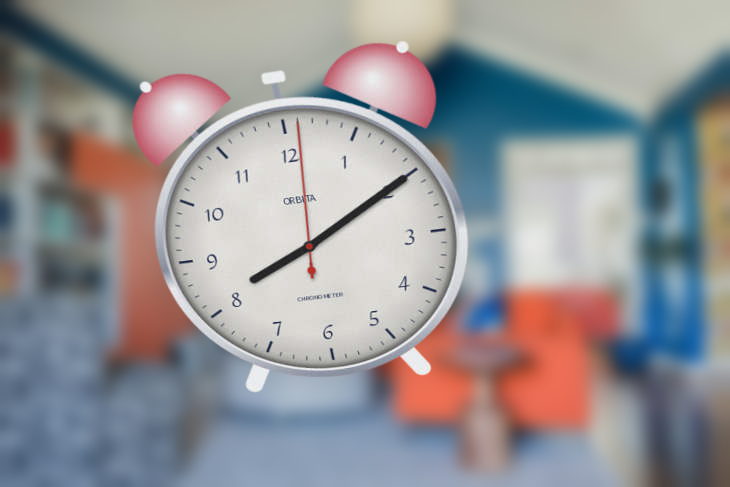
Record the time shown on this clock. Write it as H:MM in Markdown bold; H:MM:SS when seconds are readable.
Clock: **8:10:01**
